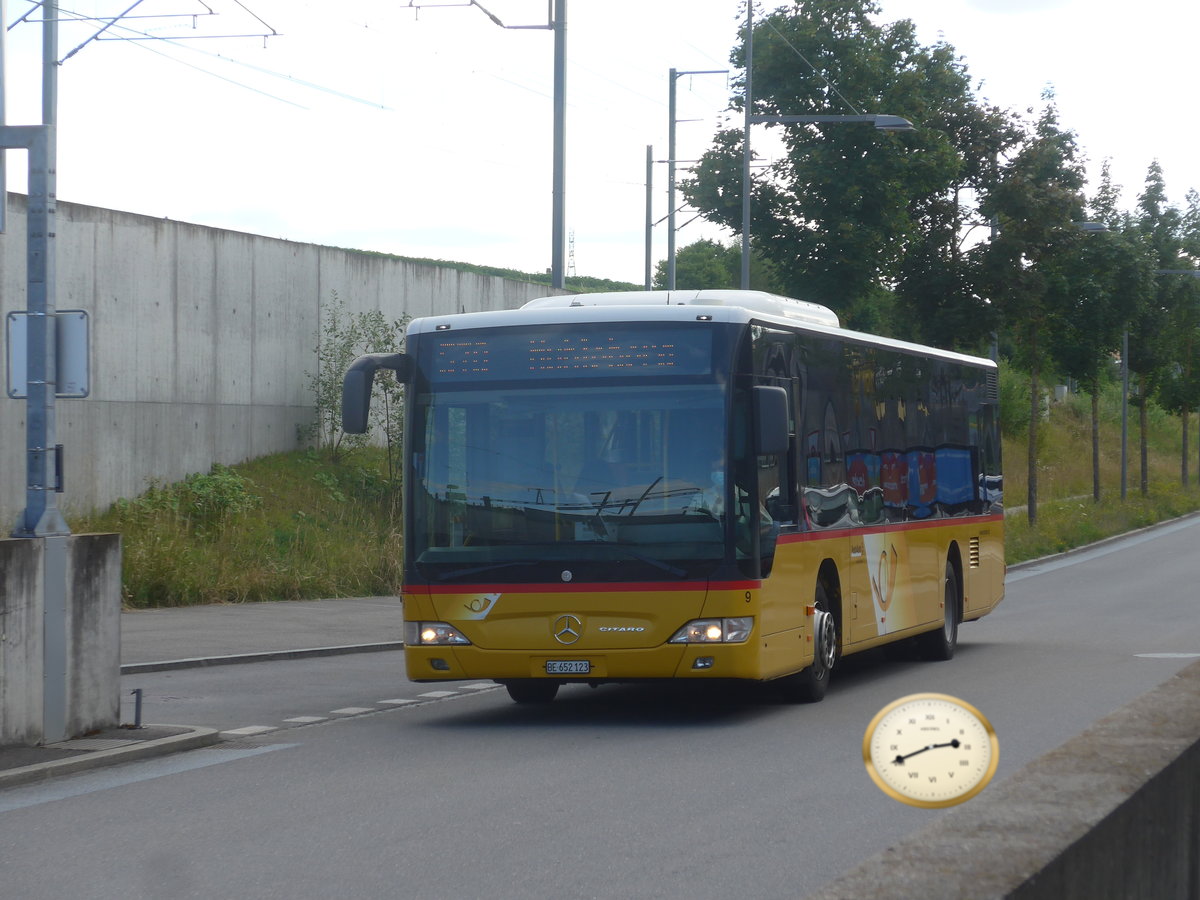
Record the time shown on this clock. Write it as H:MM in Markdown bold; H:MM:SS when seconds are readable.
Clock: **2:41**
